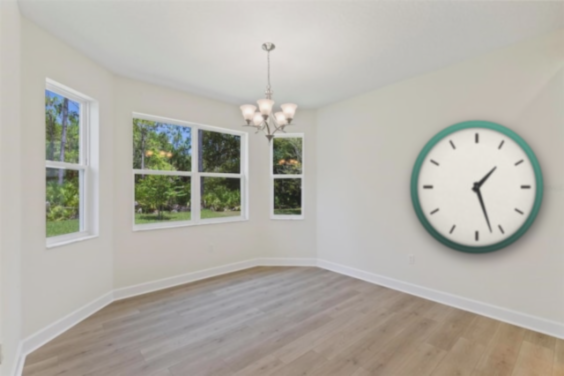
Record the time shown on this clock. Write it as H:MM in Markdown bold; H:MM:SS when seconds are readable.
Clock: **1:27**
